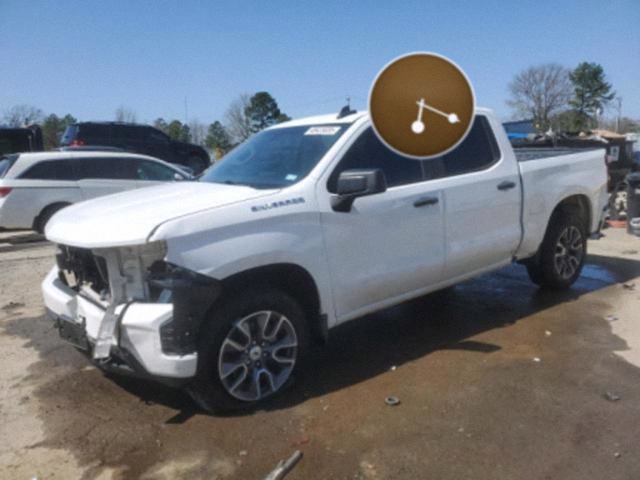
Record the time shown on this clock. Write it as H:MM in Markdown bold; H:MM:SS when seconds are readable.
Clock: **6:19**
